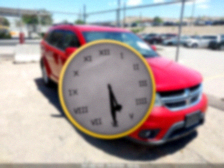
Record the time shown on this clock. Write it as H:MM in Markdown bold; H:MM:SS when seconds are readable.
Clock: **5:30**
